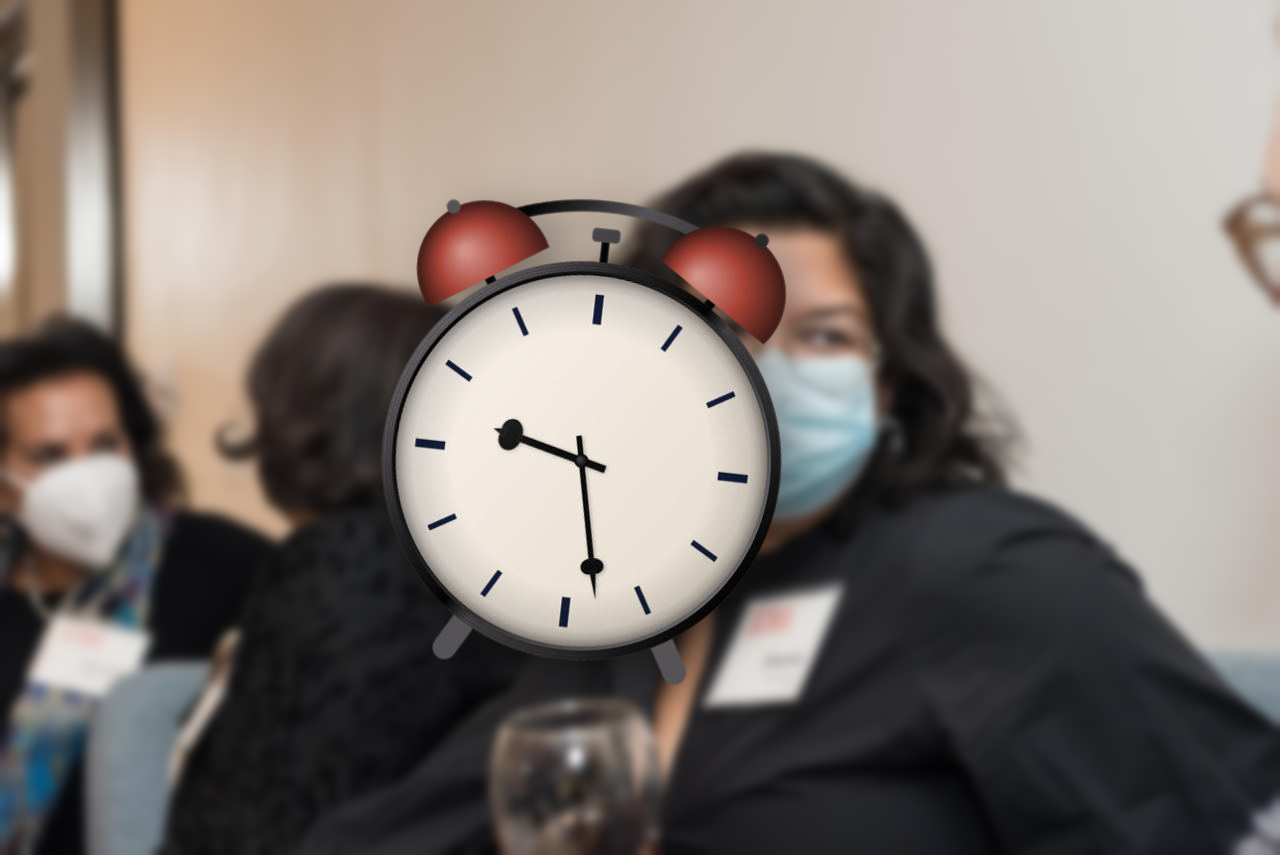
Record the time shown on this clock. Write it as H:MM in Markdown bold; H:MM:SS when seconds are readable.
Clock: **9:28**
